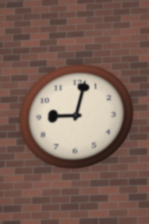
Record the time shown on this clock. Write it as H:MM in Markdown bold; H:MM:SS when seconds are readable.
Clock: **9:02**
